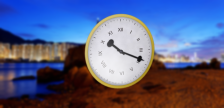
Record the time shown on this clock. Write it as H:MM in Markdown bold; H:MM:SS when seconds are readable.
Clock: **10:19**
